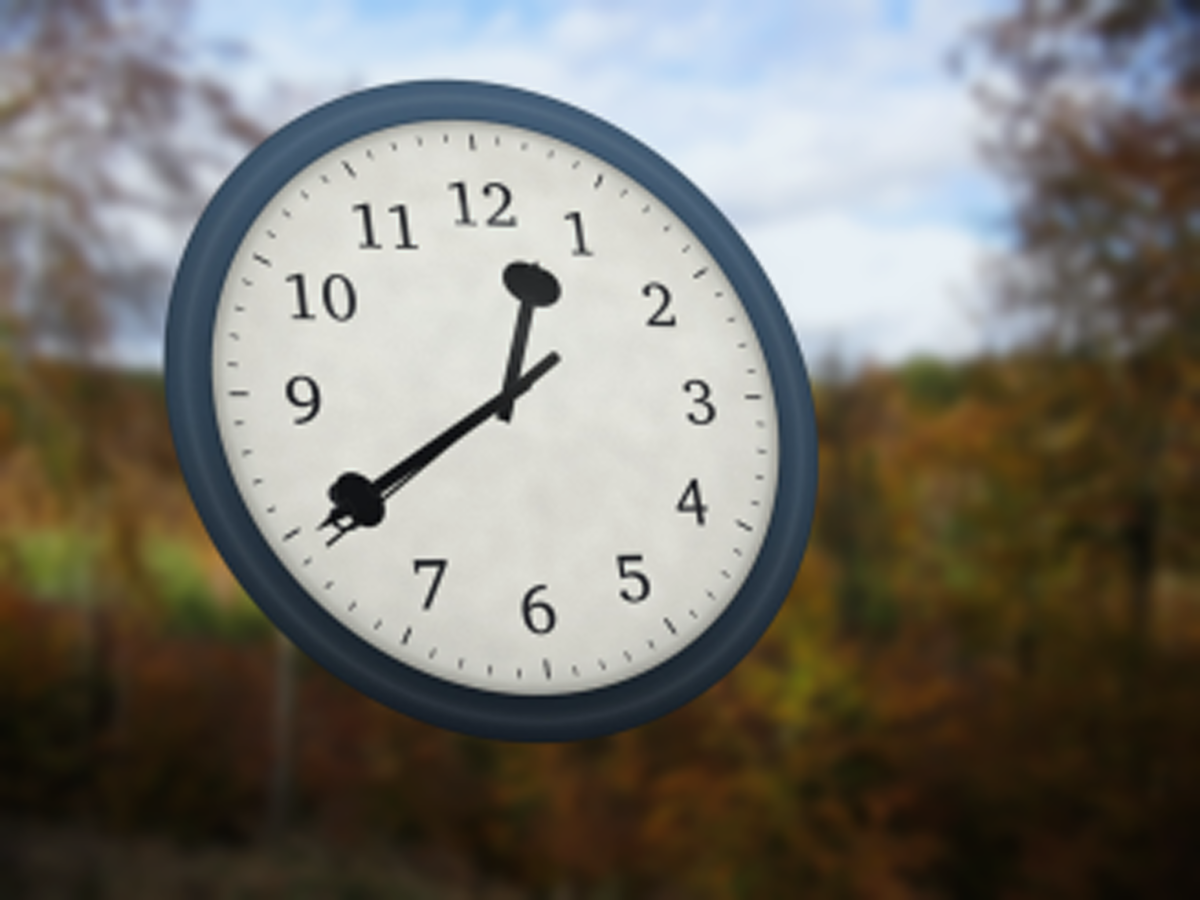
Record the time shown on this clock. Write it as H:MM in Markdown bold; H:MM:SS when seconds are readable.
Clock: **12:39:39**
